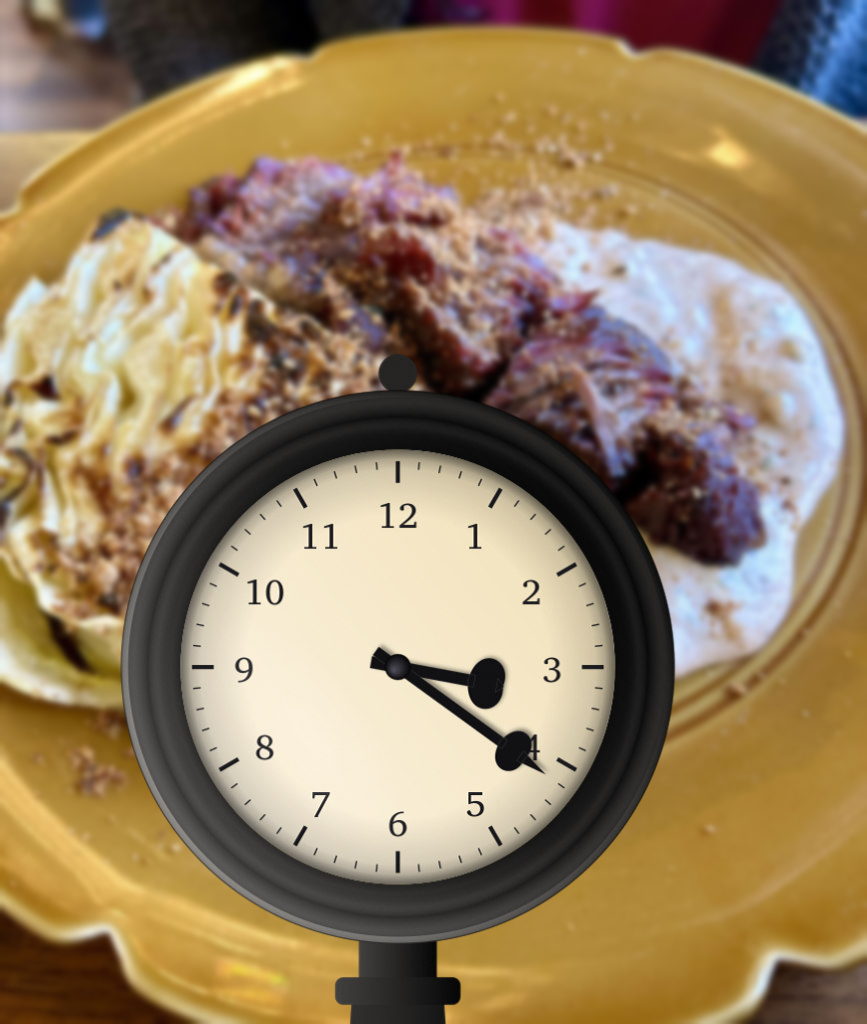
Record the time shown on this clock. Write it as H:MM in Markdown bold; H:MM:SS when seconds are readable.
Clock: **3:21**
